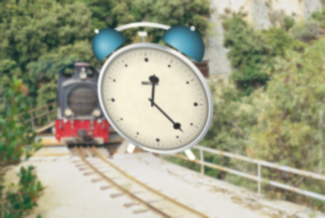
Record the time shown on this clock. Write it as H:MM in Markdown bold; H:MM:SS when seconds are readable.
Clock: **12:23**
